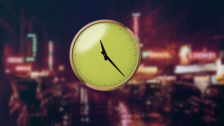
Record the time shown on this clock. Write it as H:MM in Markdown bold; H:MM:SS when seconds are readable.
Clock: **11:23**
